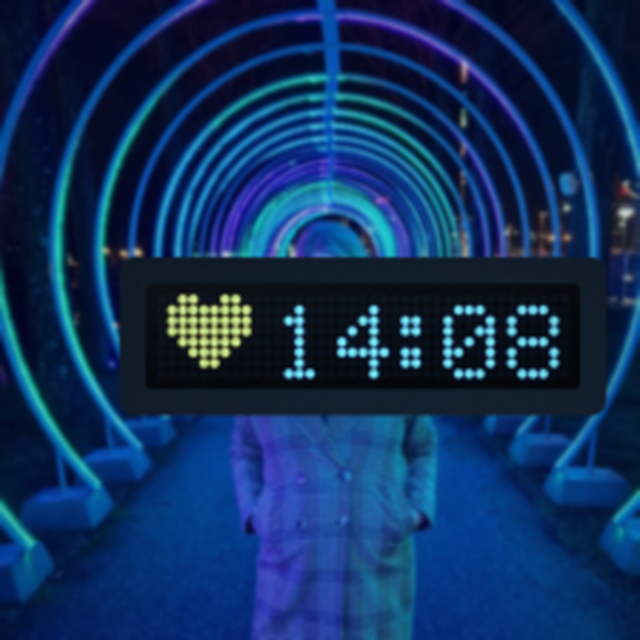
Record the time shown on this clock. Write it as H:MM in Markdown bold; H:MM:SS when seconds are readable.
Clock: **14:08**
